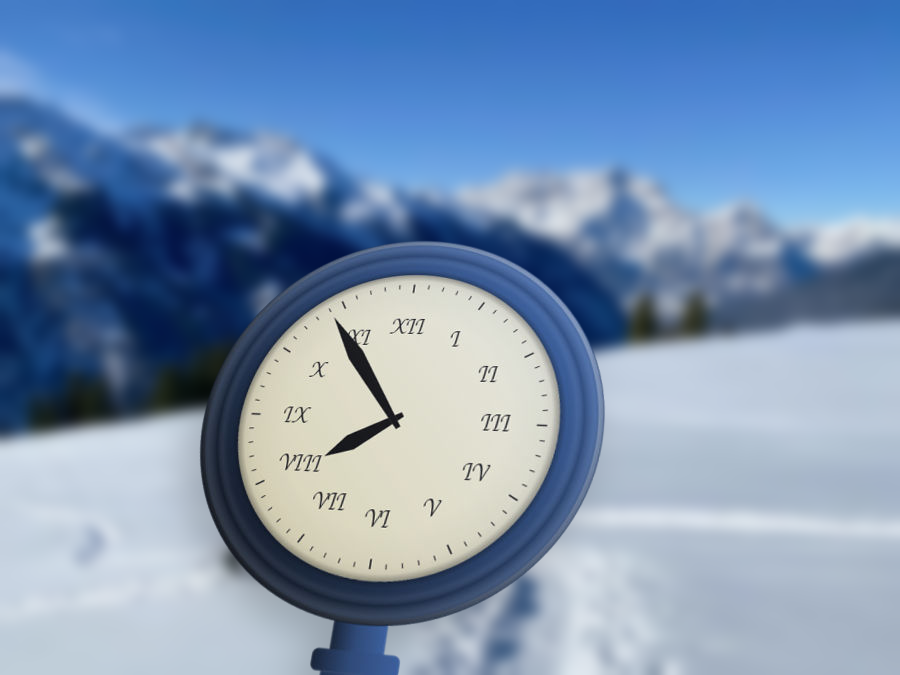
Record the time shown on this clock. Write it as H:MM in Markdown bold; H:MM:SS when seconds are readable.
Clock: **7:54**
